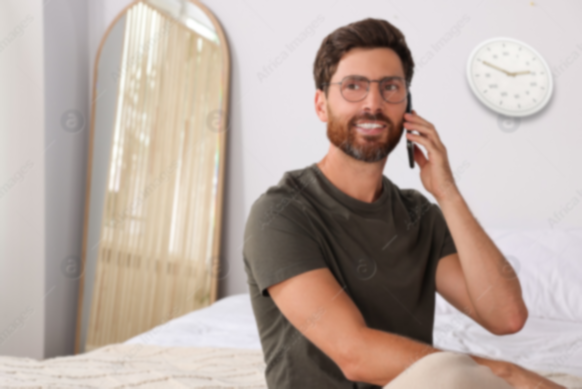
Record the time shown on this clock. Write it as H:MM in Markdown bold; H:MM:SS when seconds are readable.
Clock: **2:50**
